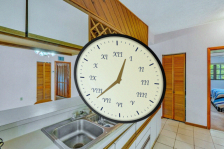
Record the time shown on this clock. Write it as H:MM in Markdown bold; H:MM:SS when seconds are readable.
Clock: **12:38**
